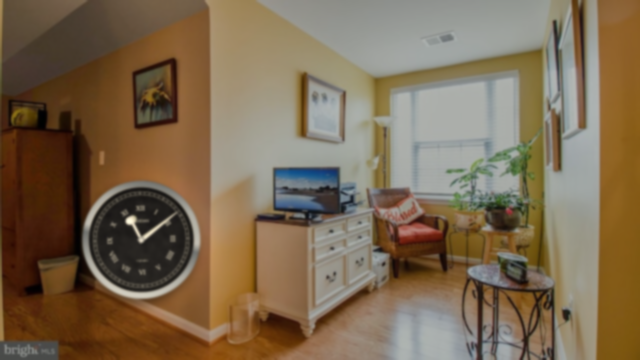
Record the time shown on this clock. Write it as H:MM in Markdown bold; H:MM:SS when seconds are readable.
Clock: **11:09**
